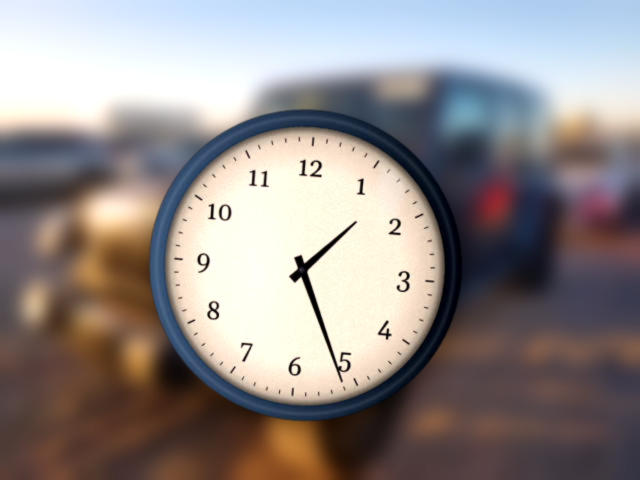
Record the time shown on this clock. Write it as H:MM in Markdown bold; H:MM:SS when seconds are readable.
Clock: **1:26**
